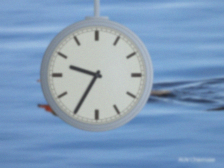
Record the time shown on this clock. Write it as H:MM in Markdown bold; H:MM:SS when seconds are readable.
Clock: **9:35**
